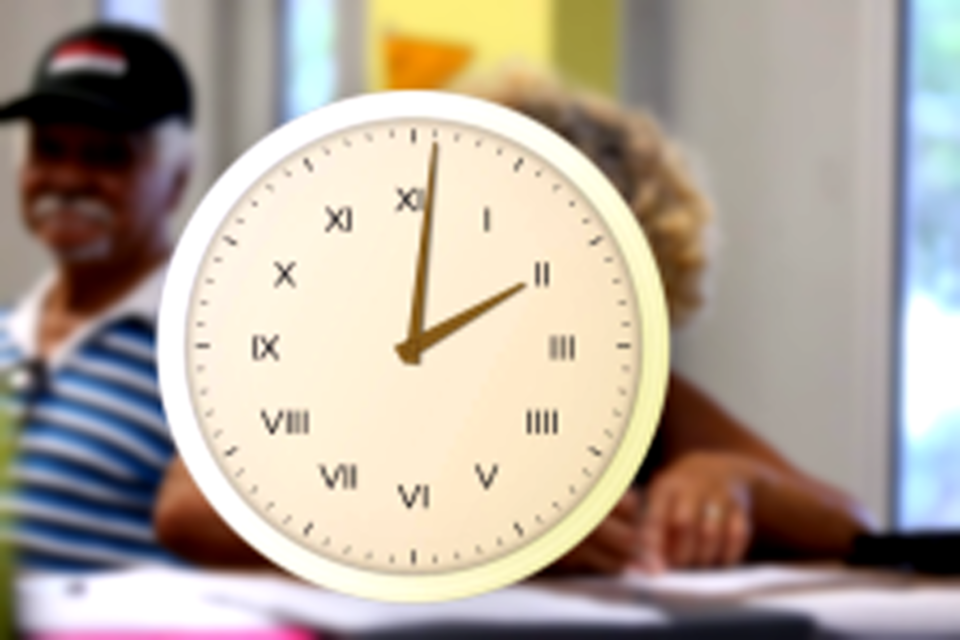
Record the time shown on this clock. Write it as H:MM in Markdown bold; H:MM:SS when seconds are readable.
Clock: **2:01**
